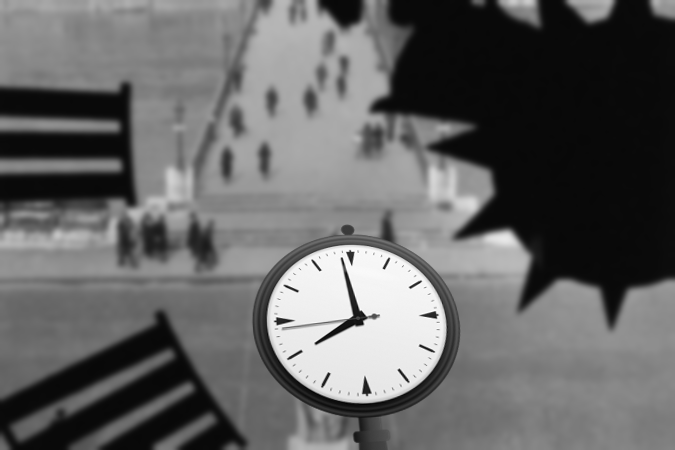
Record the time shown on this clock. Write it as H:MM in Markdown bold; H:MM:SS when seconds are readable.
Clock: **7:58:44**
